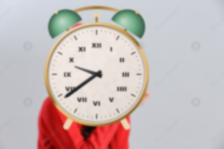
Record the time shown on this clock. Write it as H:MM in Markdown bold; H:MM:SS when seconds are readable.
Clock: **9:39**
